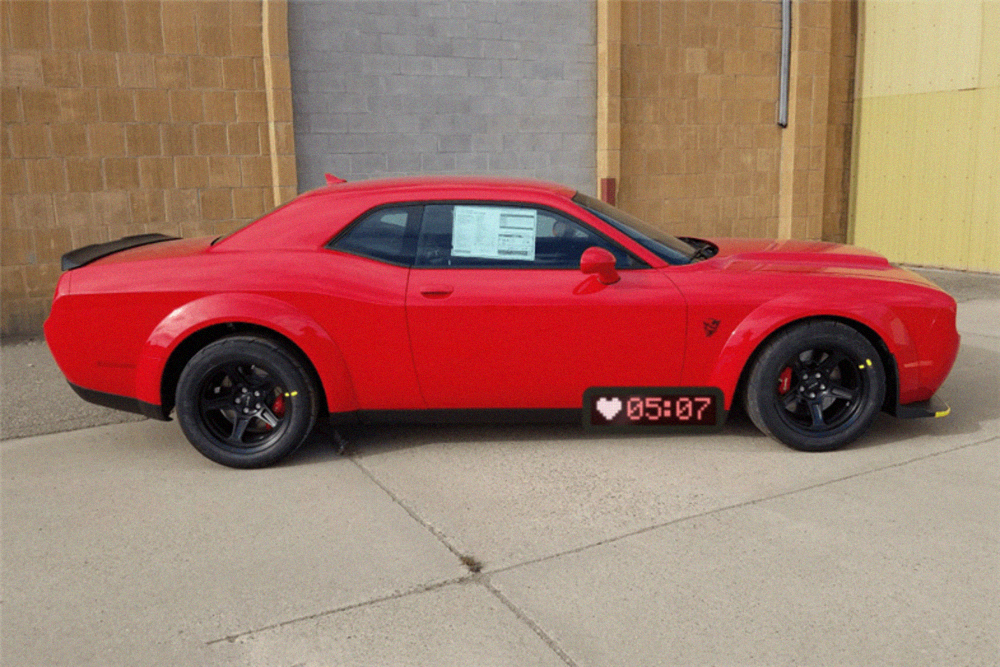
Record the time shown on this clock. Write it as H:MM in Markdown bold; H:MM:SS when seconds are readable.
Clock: **5:07**
